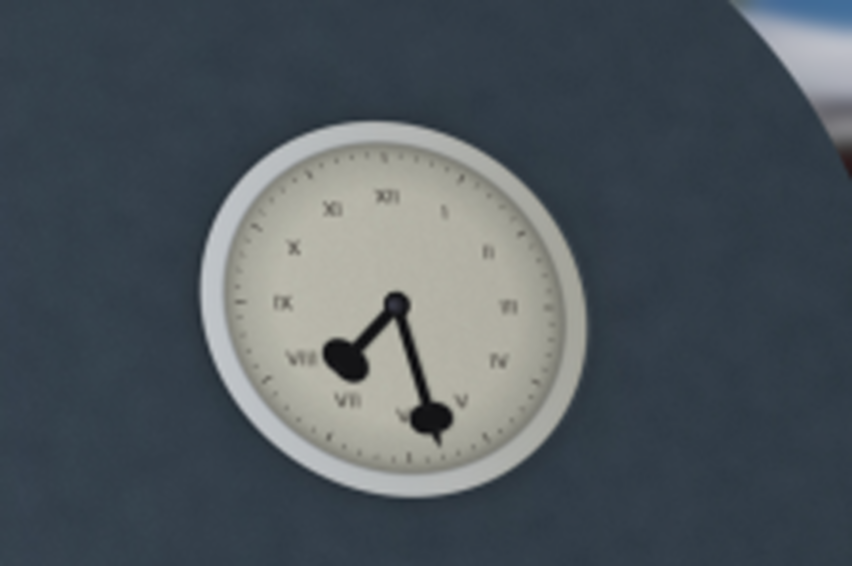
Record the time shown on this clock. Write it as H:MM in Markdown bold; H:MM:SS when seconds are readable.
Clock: **7:28**
